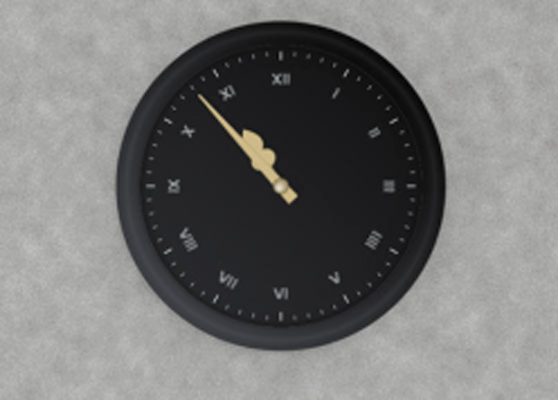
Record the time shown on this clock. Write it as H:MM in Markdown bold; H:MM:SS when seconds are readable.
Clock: **10:53**
